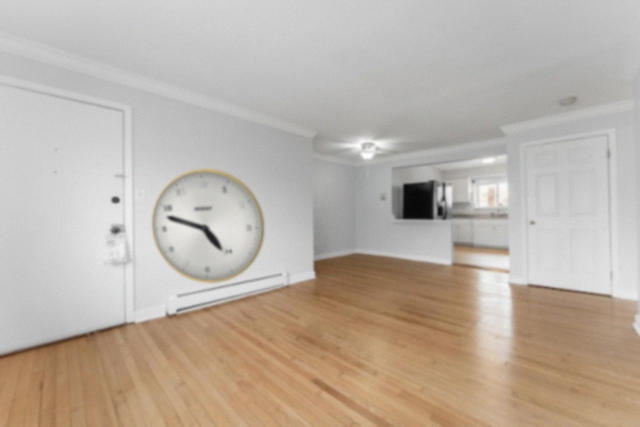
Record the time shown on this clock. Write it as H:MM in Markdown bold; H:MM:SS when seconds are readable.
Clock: **4:48**
